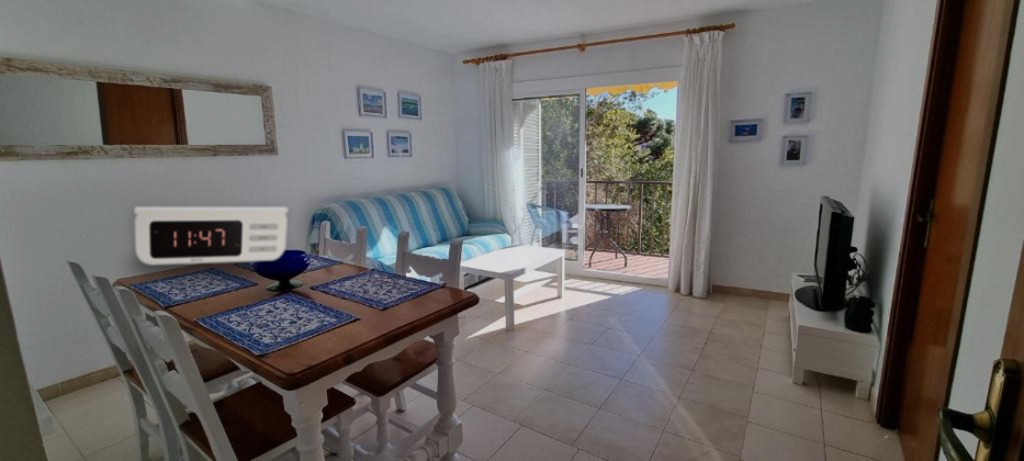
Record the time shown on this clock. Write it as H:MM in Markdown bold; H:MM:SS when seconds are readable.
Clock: **11:47**
